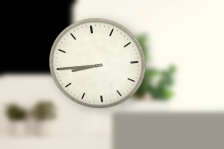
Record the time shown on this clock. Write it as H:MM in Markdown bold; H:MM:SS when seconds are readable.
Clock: **8:45**
